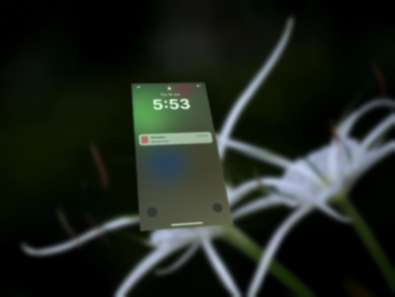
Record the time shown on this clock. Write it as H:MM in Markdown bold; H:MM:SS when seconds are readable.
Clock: **5:53**
